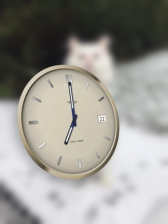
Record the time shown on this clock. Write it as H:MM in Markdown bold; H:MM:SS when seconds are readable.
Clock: **7:00**
